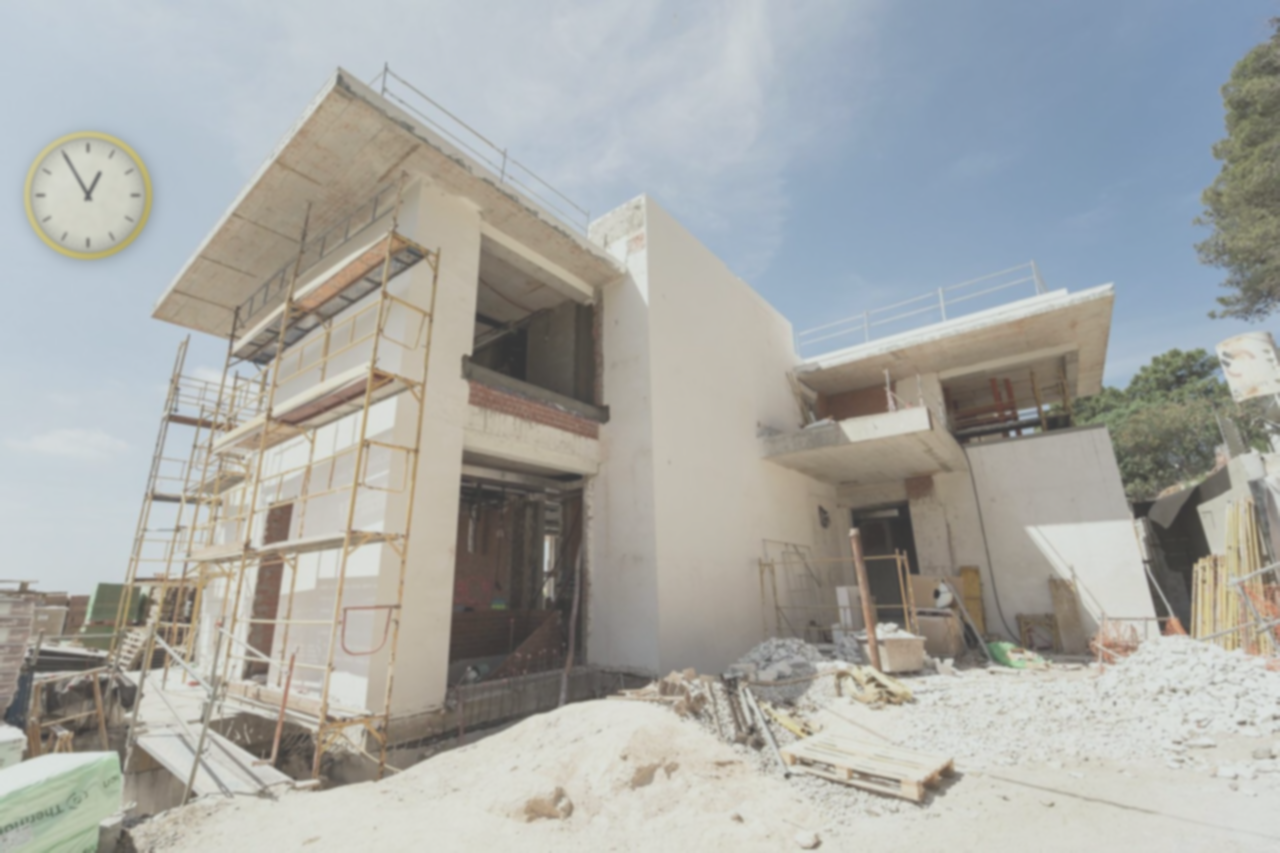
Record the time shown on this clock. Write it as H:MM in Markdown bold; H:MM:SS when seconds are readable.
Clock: **12:55**
